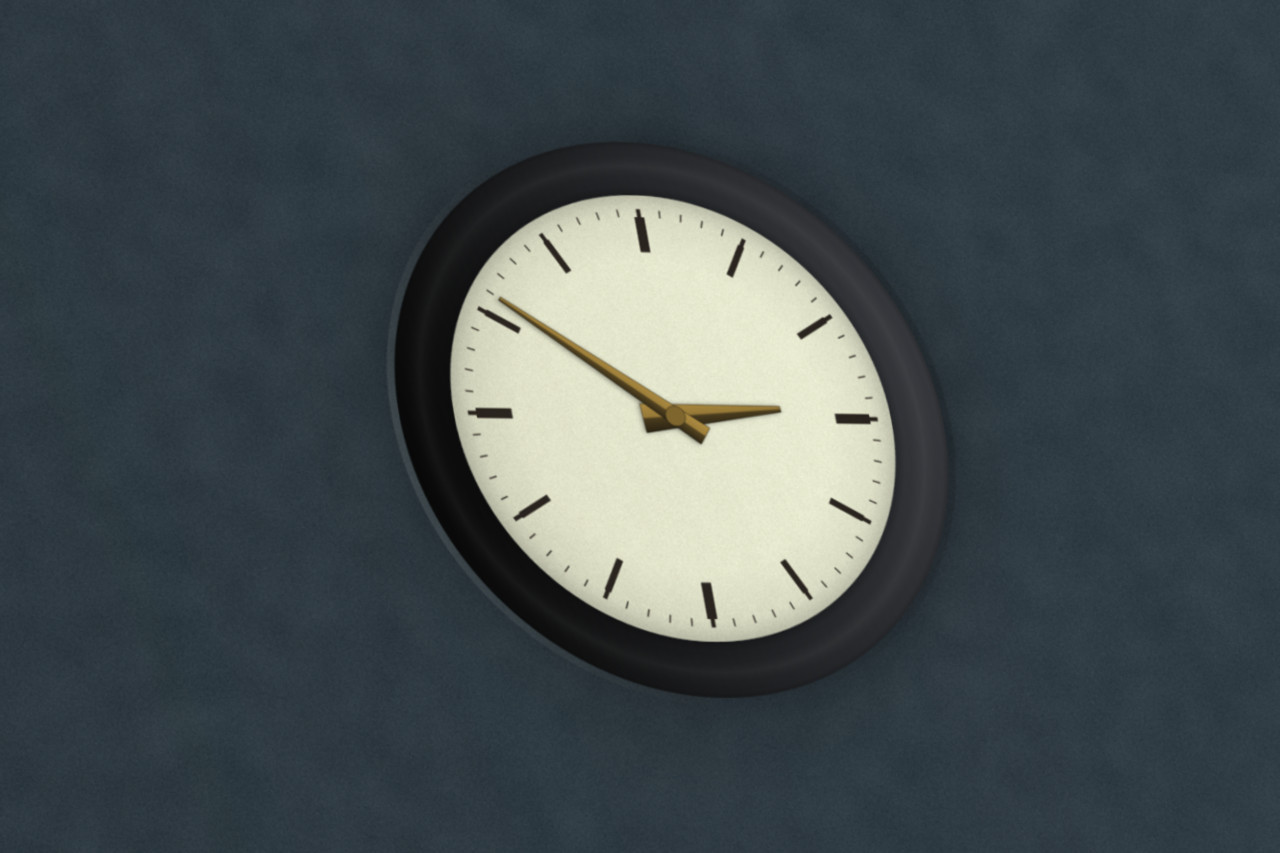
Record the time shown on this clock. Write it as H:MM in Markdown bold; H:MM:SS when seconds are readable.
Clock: **2:51**
